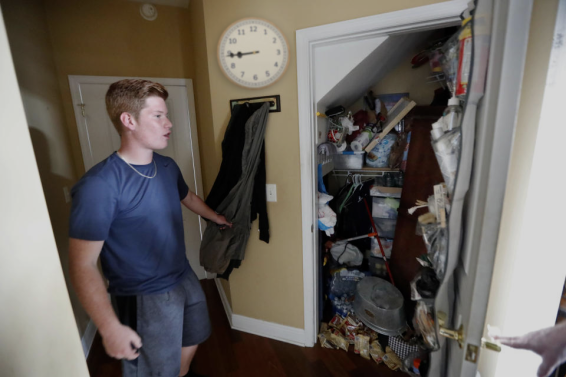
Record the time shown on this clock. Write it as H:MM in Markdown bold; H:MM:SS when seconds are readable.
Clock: **8:44**
